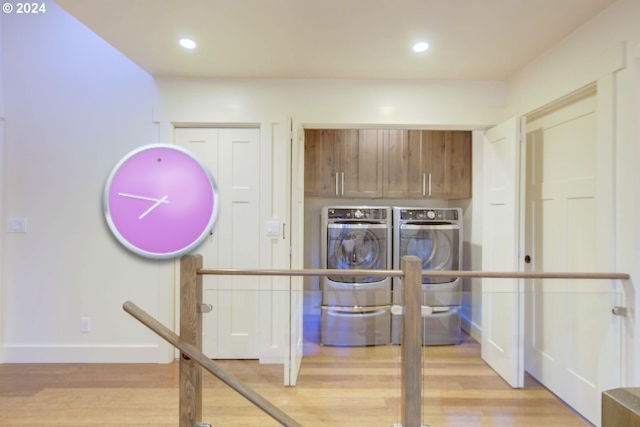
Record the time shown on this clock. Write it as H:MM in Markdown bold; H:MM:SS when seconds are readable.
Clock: **7:47**
